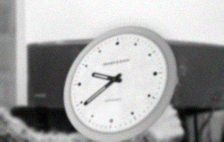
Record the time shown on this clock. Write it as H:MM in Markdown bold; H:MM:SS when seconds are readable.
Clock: **9:39**
